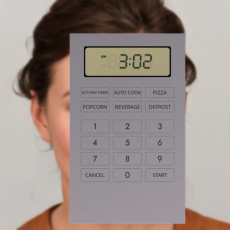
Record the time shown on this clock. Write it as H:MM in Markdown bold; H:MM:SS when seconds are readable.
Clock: **3:02**
